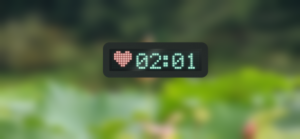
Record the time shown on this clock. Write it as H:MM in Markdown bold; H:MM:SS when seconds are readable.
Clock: **2:01**
